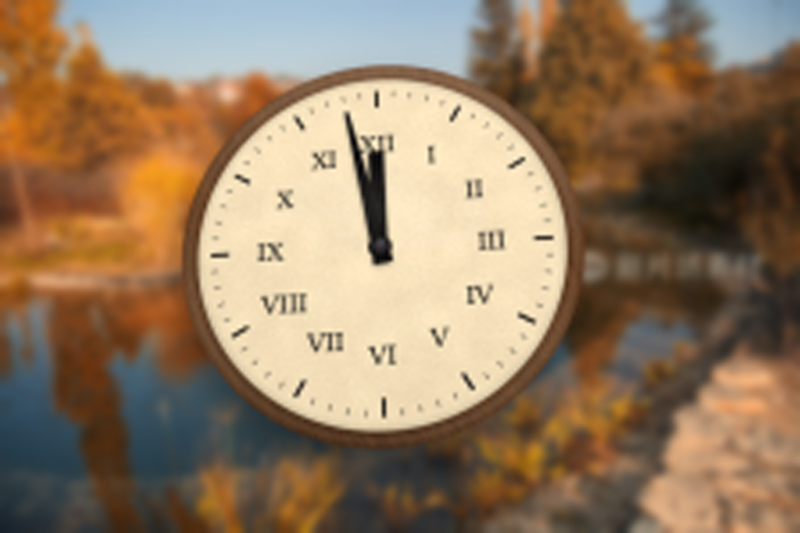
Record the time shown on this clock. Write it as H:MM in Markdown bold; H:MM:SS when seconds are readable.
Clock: **11:58**
